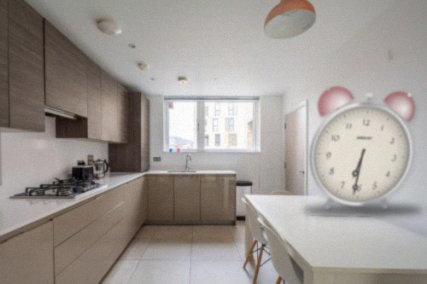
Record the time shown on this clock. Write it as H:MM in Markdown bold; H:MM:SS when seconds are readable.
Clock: **6:31**
